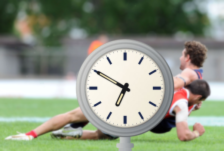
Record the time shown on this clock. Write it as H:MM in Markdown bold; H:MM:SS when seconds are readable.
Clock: **6:50**
